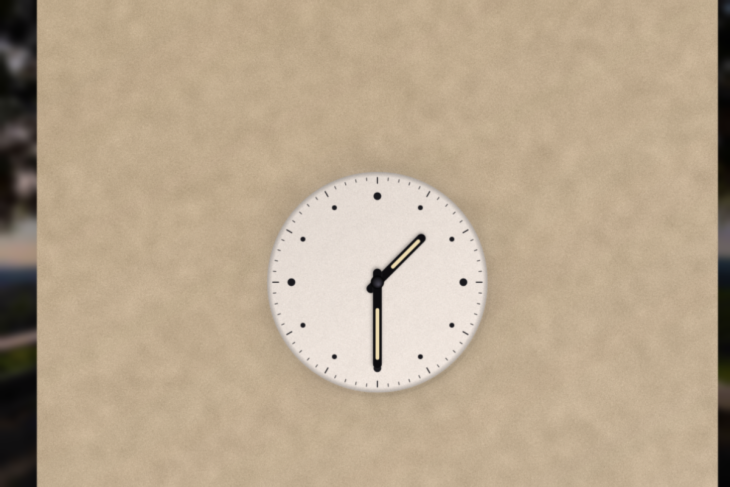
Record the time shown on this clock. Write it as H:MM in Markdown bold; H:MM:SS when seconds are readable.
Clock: **1:30**
